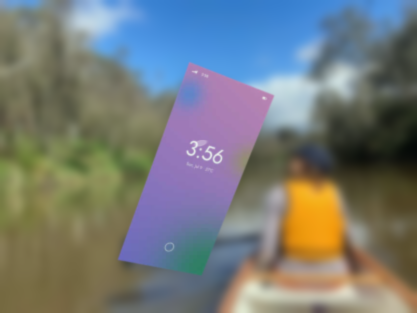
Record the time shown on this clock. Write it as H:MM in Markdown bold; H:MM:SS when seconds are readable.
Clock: **3:56**
